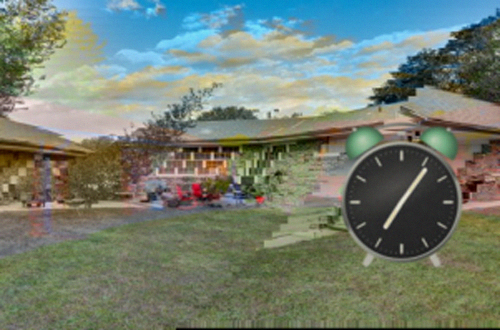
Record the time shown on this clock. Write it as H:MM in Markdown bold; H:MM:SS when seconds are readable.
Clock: **7:06**
